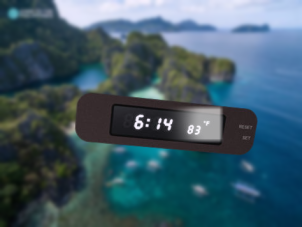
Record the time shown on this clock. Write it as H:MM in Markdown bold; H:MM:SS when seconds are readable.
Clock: **6:14**
